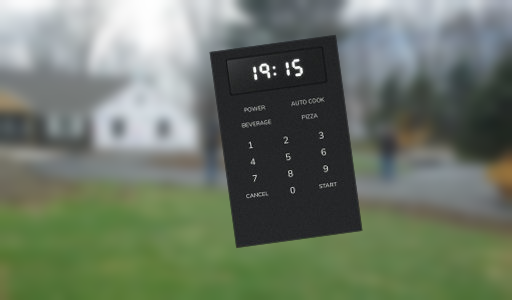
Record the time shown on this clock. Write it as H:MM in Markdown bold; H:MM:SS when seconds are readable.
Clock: **19:15**
